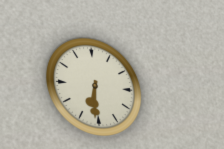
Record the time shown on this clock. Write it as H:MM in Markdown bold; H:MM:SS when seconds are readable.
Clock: **6:31**
